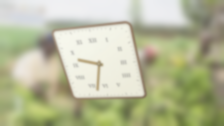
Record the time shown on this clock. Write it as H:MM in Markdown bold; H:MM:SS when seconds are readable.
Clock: **9:33**
